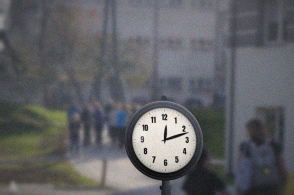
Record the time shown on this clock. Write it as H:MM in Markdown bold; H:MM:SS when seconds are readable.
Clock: **12:12**
